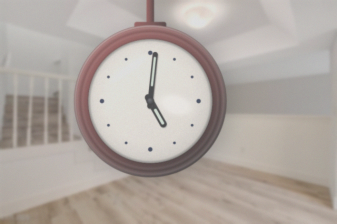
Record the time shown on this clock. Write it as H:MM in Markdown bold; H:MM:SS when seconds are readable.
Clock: **5:01**
